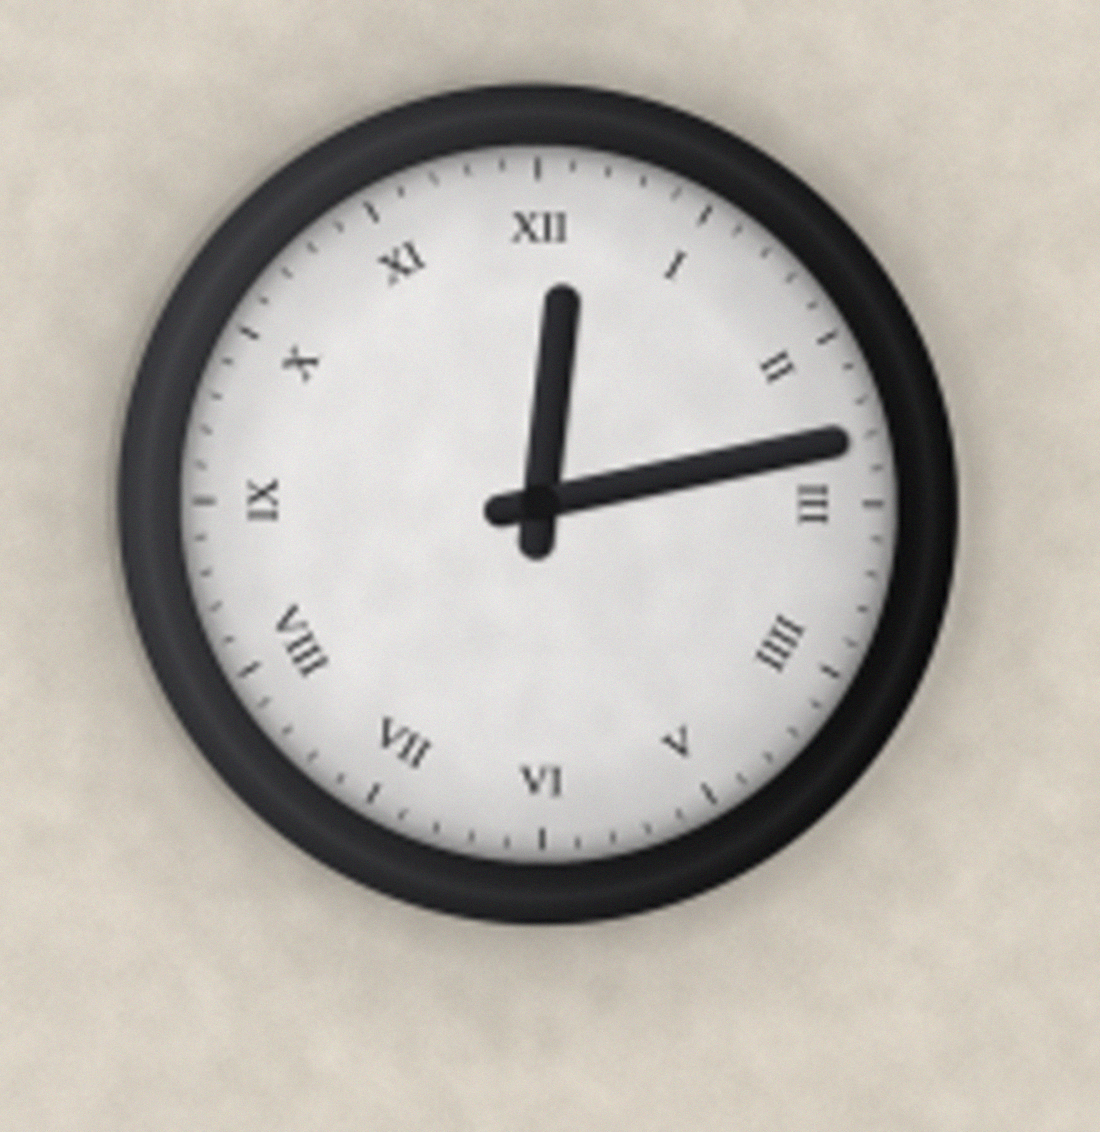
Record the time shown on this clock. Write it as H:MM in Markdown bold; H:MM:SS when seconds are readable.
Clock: **12:13**
